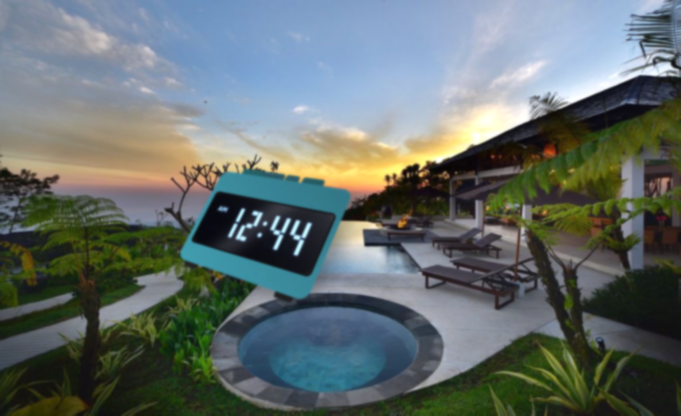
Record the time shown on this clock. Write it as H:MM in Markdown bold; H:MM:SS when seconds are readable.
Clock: **12:44**
